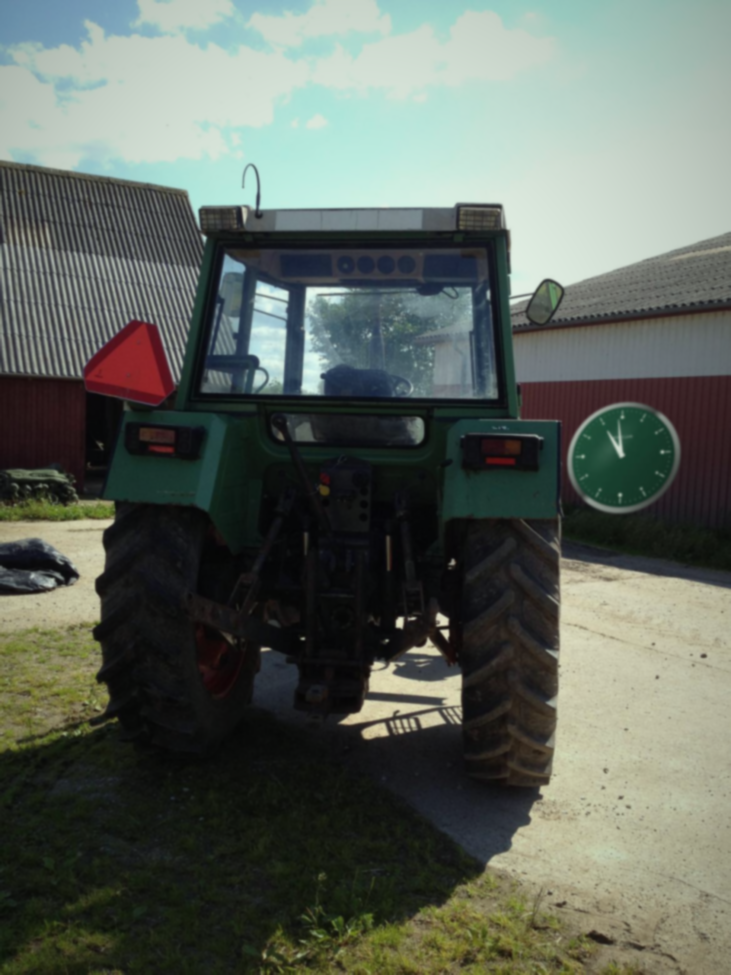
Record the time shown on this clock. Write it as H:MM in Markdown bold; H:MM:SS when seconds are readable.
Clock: **10:59**
